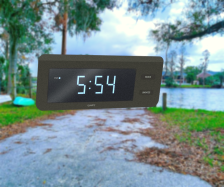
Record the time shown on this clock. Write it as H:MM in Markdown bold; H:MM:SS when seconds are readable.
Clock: **5:54**
